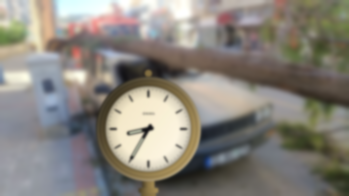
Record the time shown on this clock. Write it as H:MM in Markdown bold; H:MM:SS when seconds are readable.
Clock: **8:35**
